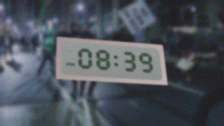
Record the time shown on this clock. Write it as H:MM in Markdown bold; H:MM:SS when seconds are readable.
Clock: **8:39**
